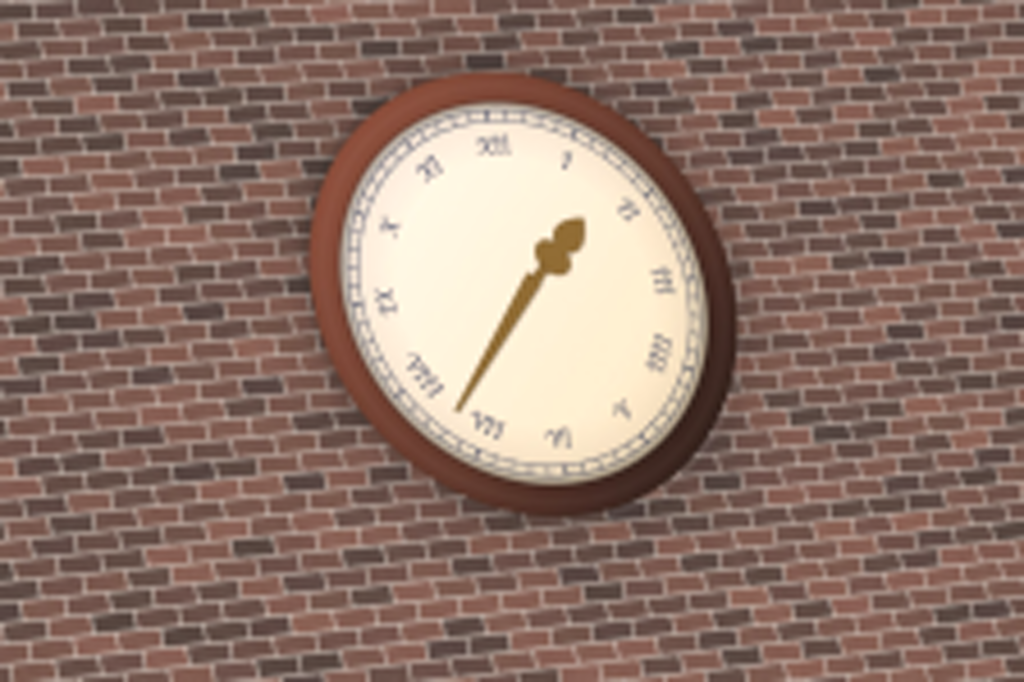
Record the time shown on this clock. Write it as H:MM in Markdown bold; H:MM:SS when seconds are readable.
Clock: **1:37**
